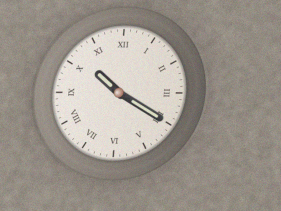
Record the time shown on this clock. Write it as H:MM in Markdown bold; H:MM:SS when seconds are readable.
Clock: **10:20**
